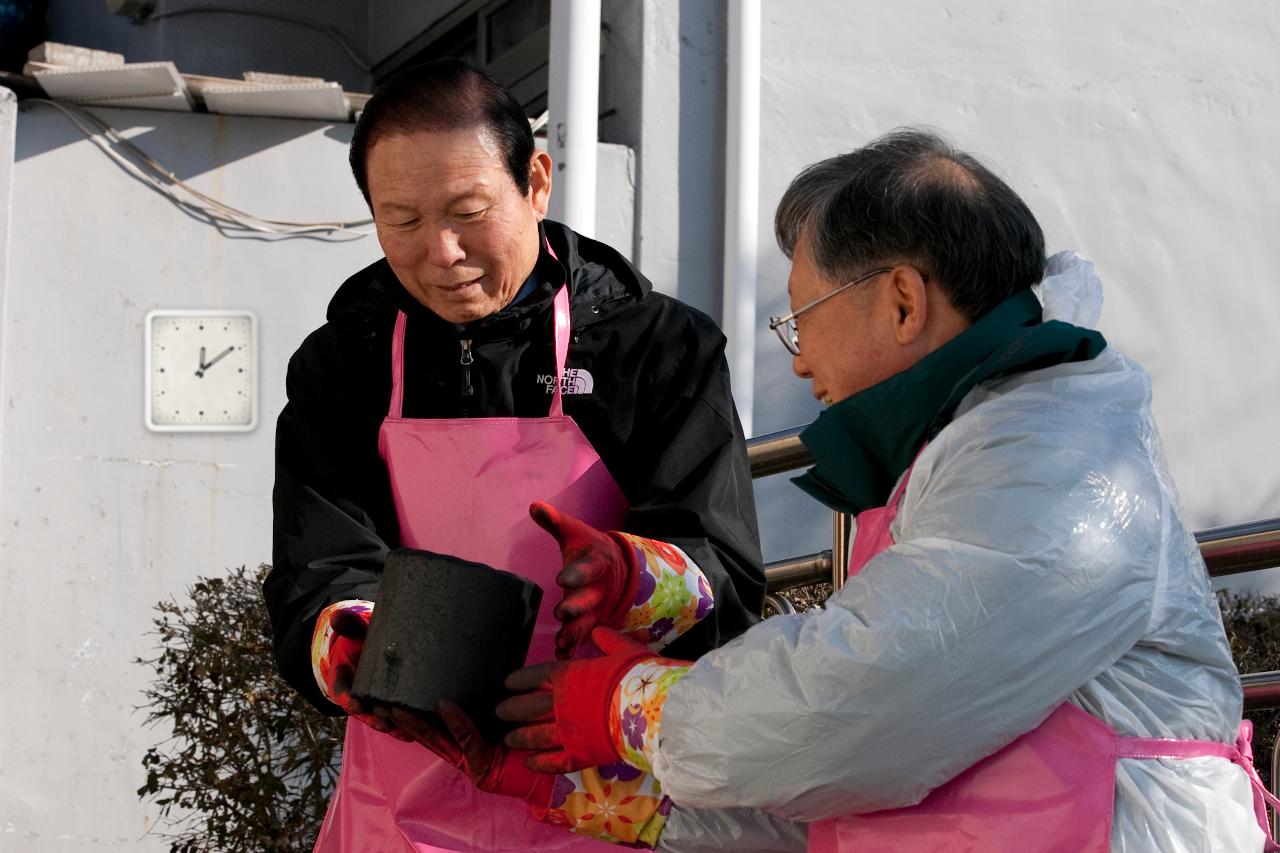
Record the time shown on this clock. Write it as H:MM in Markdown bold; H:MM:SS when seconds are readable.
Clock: **12:09**
